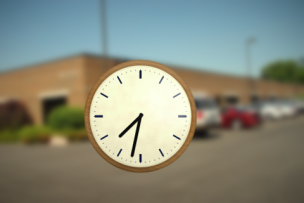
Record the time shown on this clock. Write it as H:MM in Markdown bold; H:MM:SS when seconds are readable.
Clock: **7:32**
